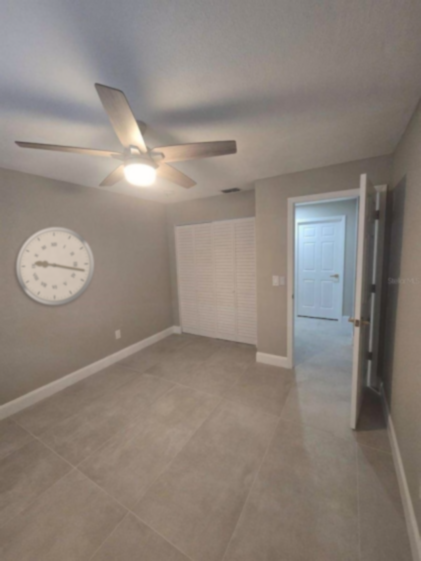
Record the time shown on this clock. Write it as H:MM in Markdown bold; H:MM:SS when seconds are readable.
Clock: **9:17**
